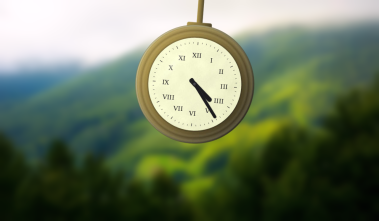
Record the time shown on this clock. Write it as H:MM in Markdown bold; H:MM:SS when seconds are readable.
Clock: **4:24**
